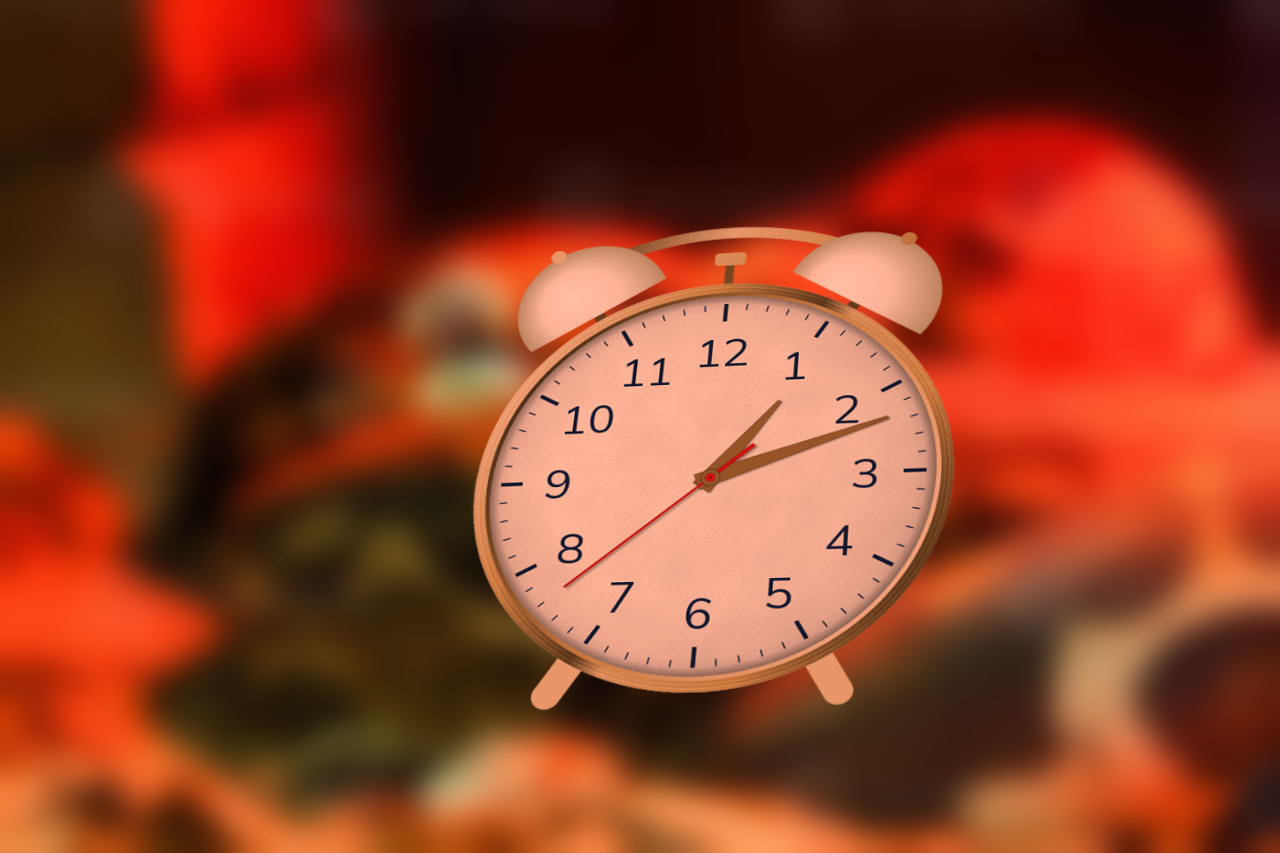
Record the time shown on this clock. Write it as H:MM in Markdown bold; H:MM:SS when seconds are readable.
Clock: **1:11:38**
